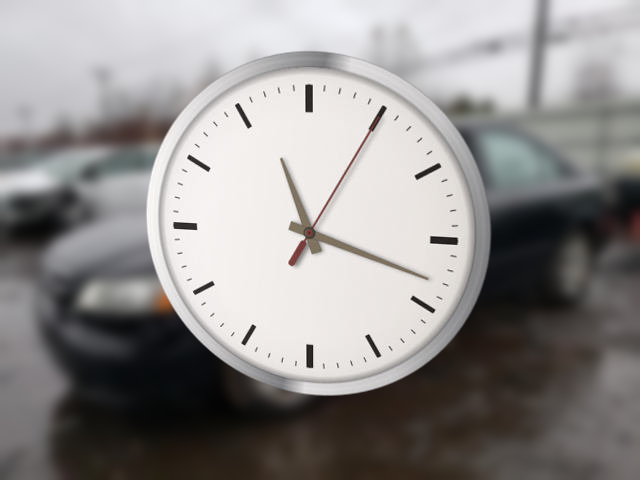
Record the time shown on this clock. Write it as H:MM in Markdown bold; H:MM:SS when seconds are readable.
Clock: **11:18:05**
